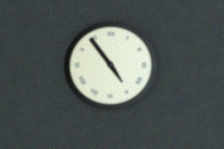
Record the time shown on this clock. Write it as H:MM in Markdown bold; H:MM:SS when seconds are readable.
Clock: **4:54**
